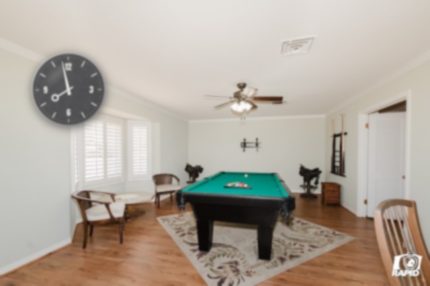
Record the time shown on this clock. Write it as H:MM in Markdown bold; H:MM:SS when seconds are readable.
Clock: **7:58**
